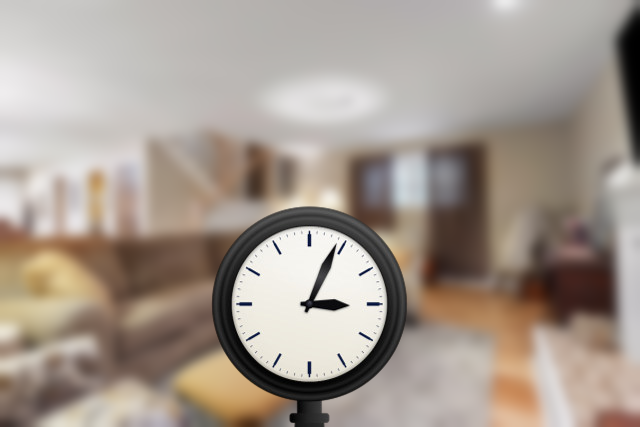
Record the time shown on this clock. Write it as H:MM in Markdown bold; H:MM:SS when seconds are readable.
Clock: **3:04**
